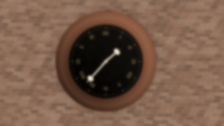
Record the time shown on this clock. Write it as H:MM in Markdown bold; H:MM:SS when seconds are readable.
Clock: **1:37**
